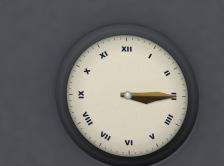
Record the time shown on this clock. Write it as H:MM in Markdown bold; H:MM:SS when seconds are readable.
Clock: **3:15**
